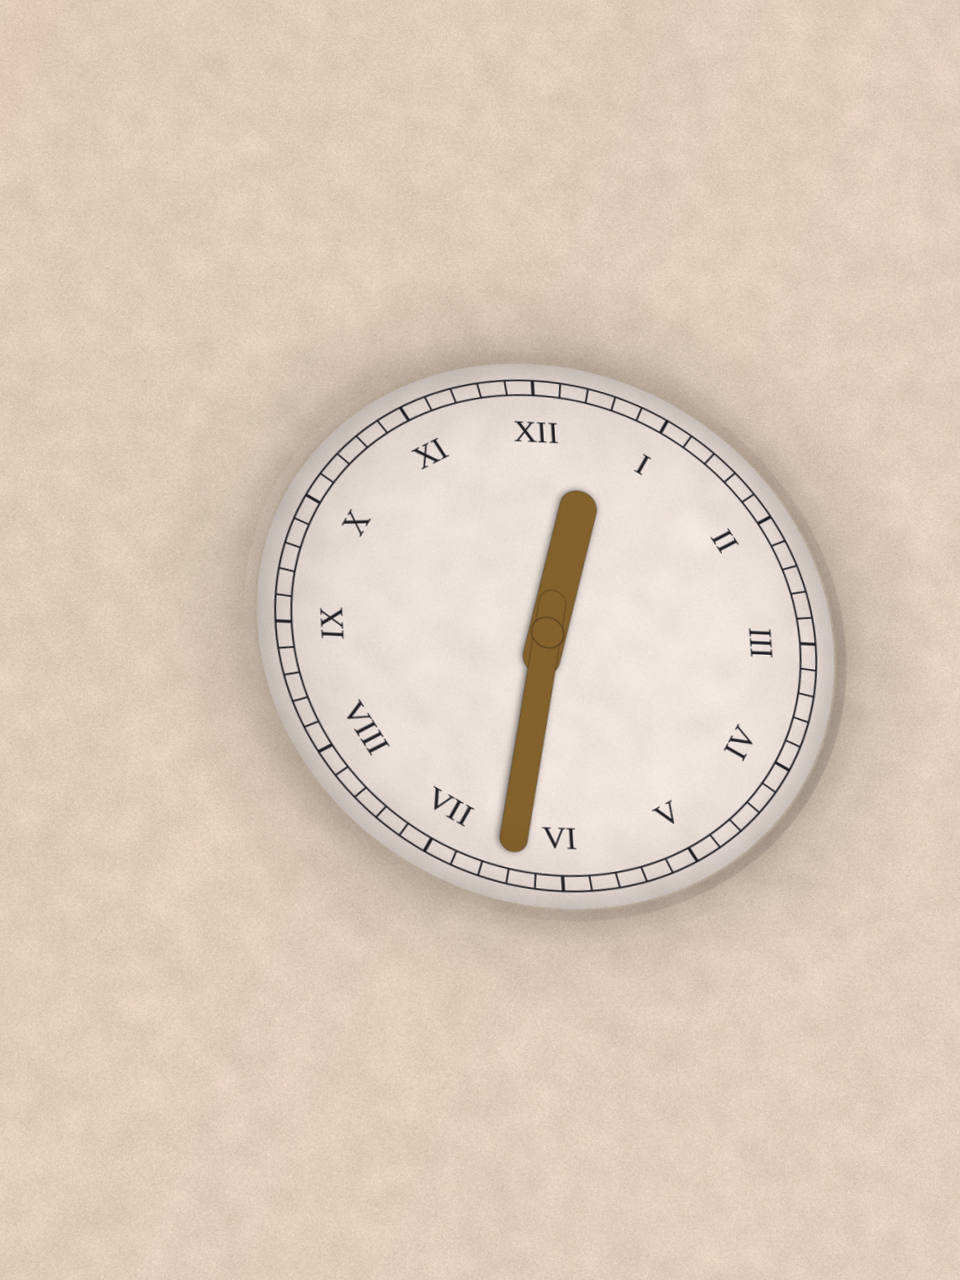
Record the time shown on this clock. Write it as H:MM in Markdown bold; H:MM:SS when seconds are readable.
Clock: **12:32**
